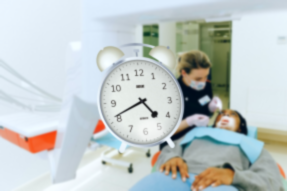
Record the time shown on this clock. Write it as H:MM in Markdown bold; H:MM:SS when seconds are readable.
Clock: **4:41**
